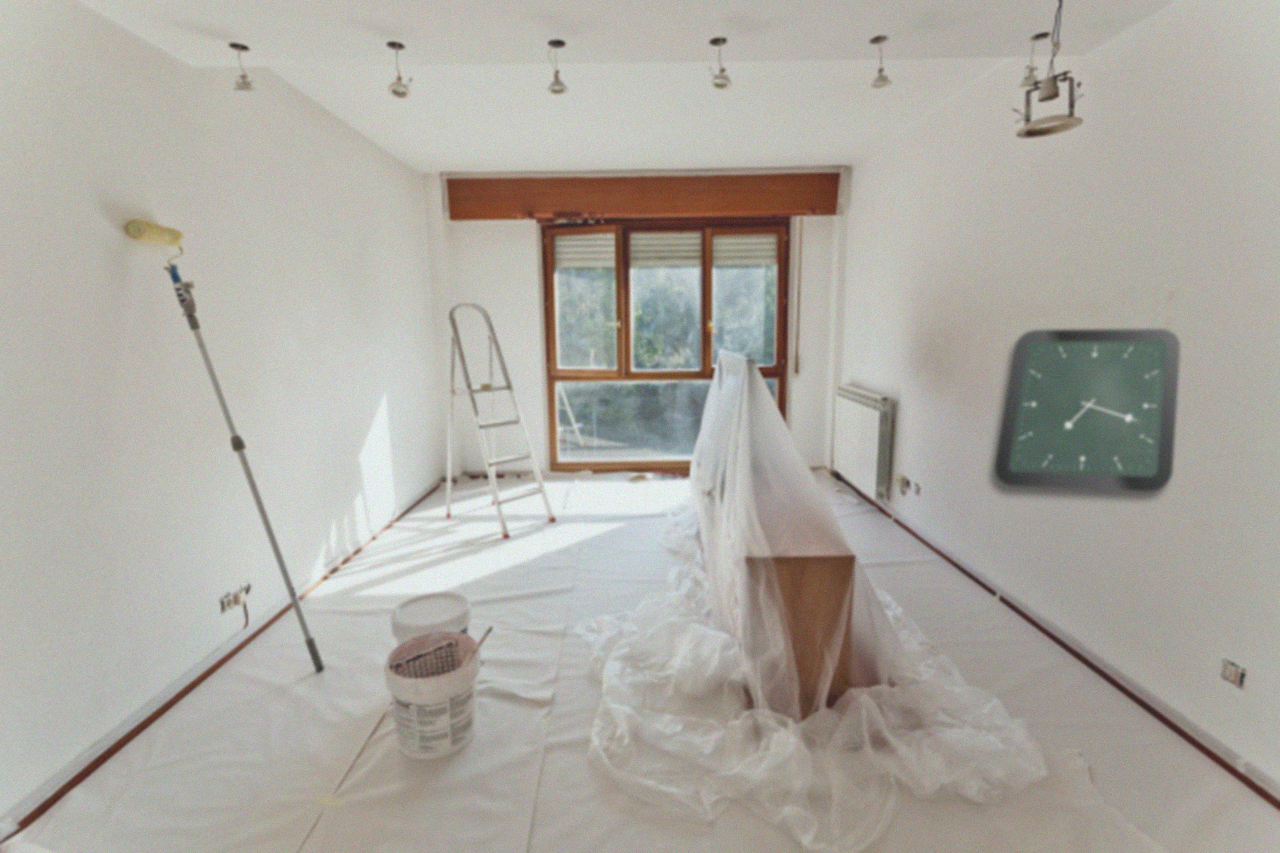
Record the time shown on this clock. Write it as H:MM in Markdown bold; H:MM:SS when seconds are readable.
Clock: **7:18**
